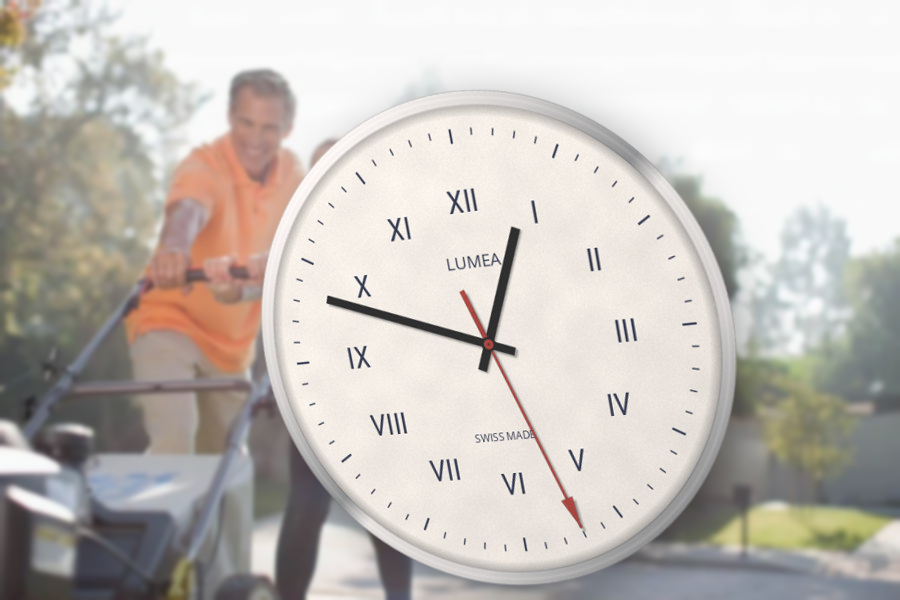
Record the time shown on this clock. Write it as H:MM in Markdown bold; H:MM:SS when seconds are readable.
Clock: **12:48:27**
